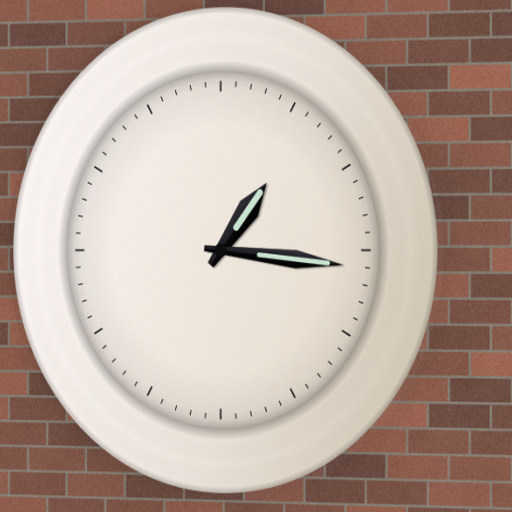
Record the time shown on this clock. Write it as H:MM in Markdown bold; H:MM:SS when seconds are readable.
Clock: **1:16**
